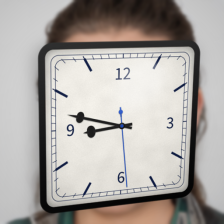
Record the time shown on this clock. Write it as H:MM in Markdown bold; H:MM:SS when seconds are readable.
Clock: **8:47:29**
